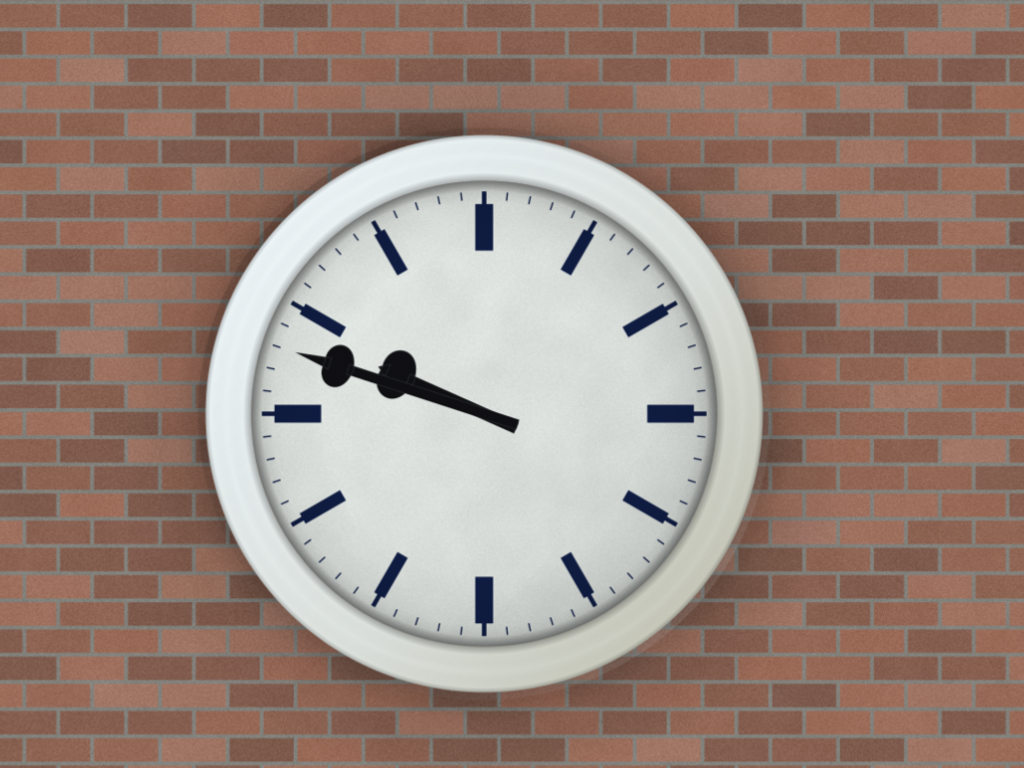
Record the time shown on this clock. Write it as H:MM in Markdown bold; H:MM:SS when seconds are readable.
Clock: **9:48**
